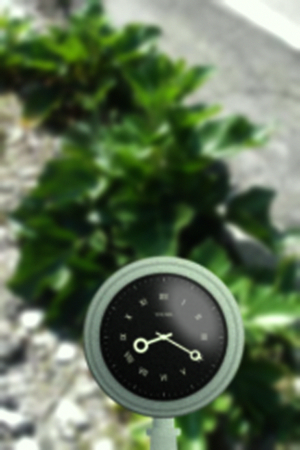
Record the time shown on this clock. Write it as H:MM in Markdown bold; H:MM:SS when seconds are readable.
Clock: **8:20**
